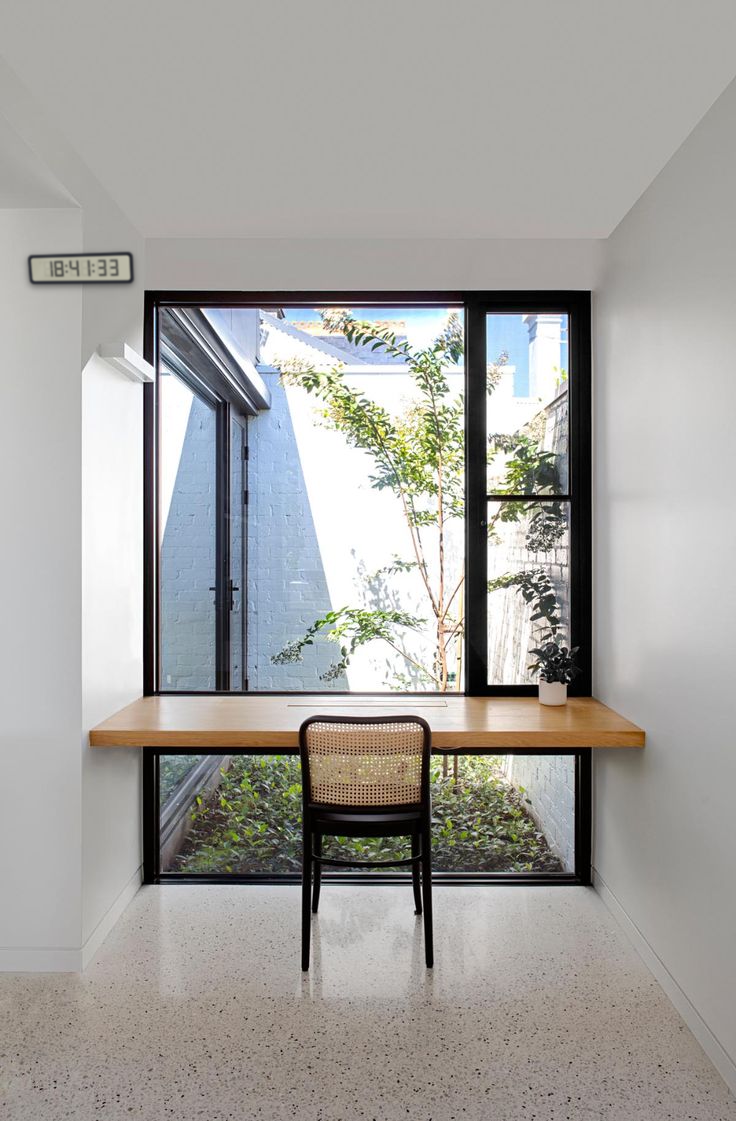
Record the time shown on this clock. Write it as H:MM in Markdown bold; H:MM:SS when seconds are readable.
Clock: **18:41:33**
